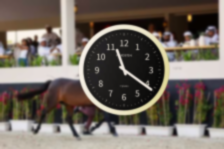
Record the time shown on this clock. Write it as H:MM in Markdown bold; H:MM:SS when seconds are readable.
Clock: **11:21**
